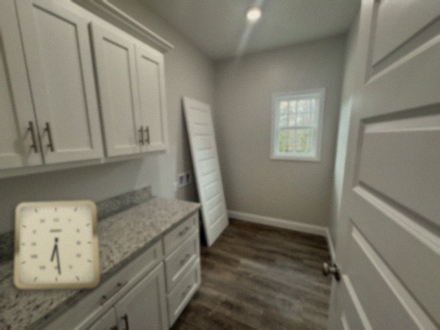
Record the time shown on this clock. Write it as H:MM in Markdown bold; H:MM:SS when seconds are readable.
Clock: **6:29**
